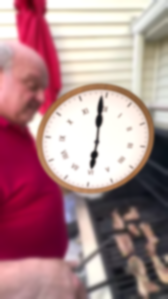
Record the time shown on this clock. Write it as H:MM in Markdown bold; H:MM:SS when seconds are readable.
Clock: **5:59**
